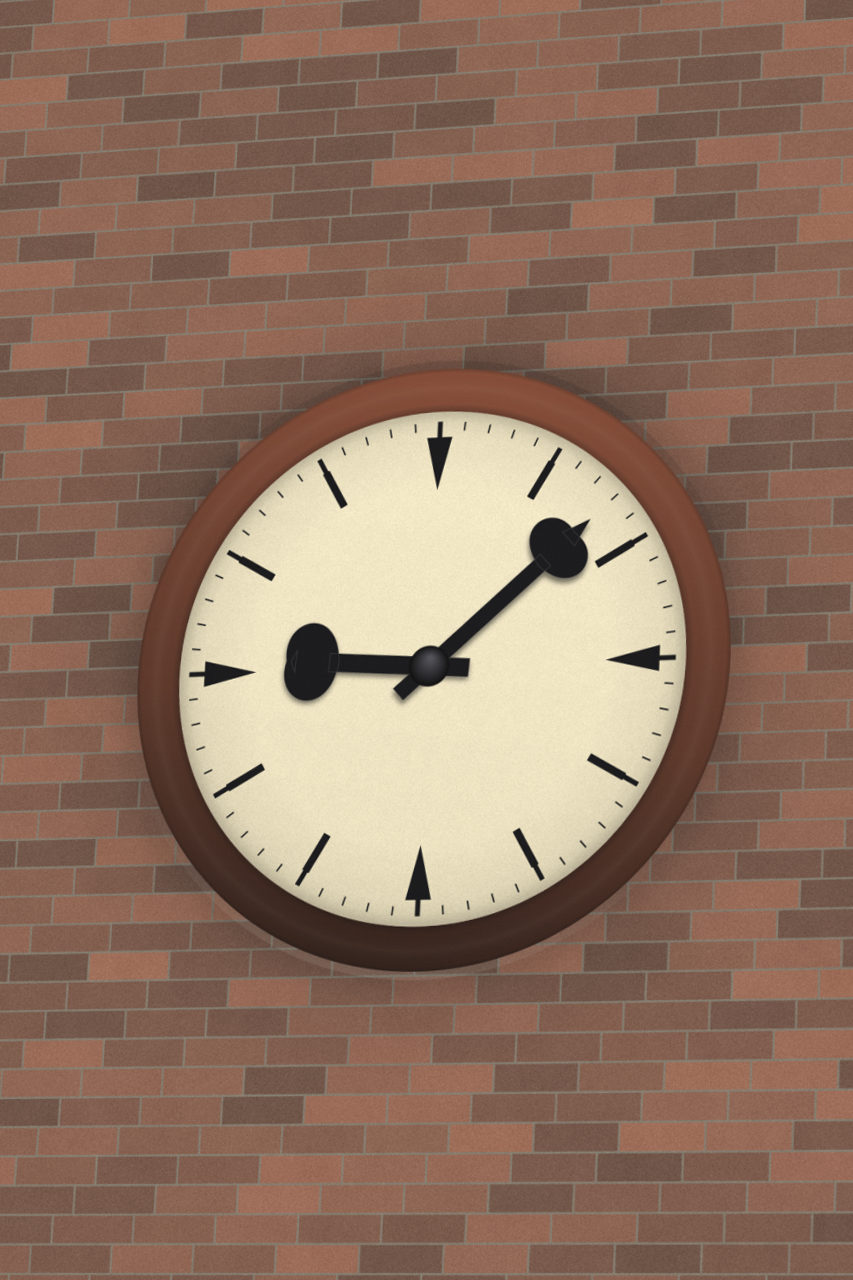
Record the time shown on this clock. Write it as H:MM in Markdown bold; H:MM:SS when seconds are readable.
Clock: **9:08**
